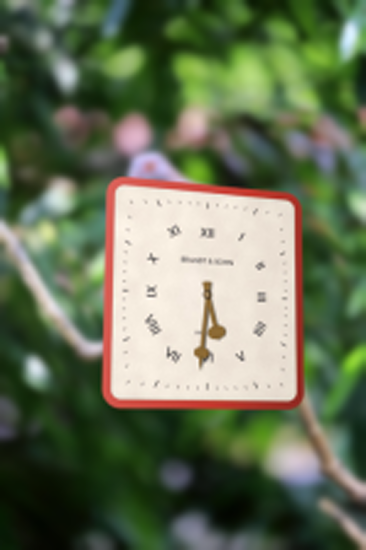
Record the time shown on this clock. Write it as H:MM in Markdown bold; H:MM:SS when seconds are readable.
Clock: **5:31**
